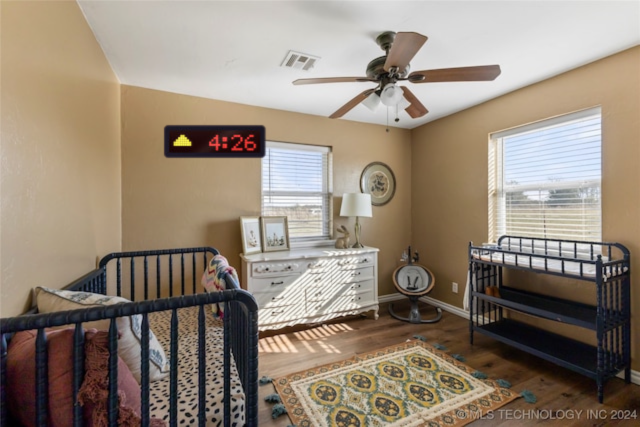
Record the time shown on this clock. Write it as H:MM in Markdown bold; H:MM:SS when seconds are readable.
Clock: **4:26**
